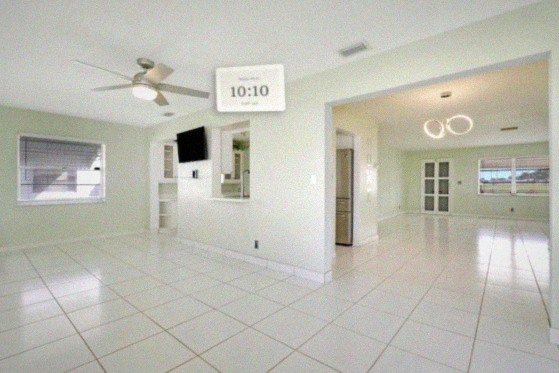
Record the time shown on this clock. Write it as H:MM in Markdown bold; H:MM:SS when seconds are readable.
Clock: **10:10**
